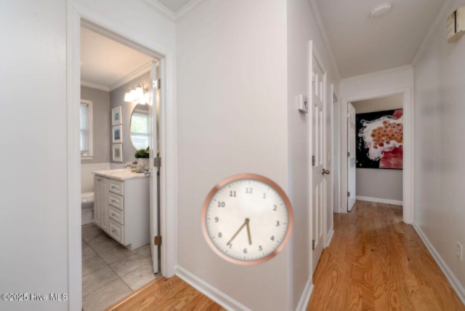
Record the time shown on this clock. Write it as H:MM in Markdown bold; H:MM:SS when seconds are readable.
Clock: **5:36**
